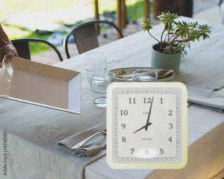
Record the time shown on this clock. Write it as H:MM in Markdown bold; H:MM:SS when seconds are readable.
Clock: **8:02**
